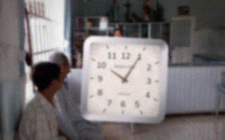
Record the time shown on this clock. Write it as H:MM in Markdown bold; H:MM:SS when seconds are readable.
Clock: **10:05**
